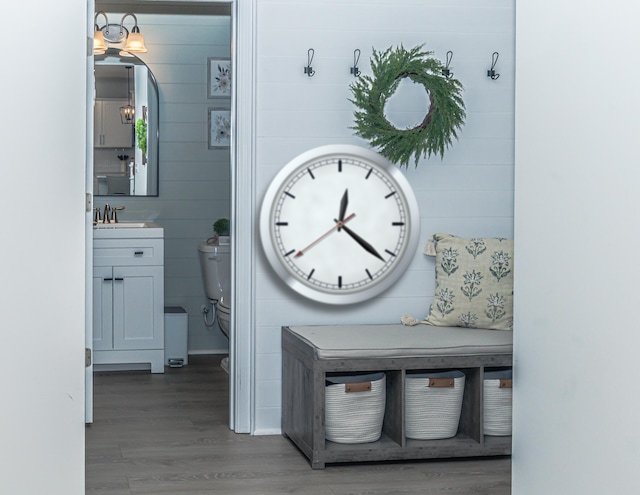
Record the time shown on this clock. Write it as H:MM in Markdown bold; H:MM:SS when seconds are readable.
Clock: **12:21:39**
